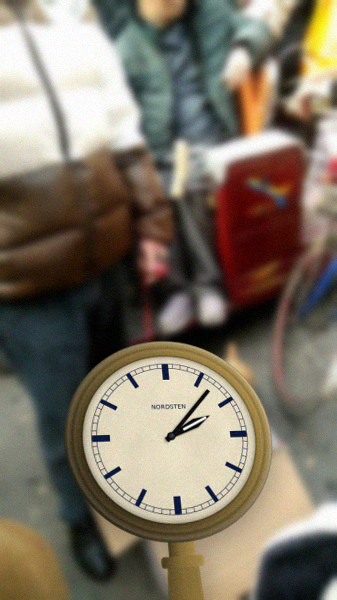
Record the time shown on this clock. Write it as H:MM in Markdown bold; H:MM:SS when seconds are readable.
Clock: **2:07**
